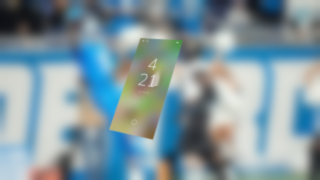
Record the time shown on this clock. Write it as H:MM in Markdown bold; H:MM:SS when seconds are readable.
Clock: **4:21**
